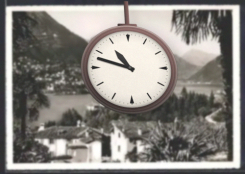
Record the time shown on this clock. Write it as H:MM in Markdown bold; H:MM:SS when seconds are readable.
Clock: **10:48**
